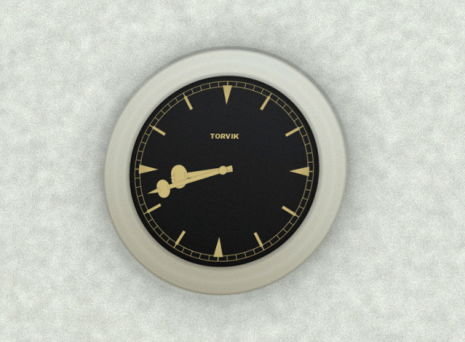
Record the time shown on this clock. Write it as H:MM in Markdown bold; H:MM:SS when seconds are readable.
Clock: **8:42**
